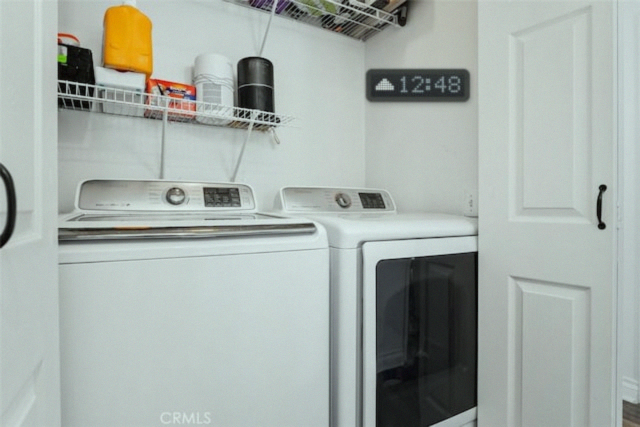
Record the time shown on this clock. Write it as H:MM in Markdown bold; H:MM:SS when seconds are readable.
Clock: **12:48**
